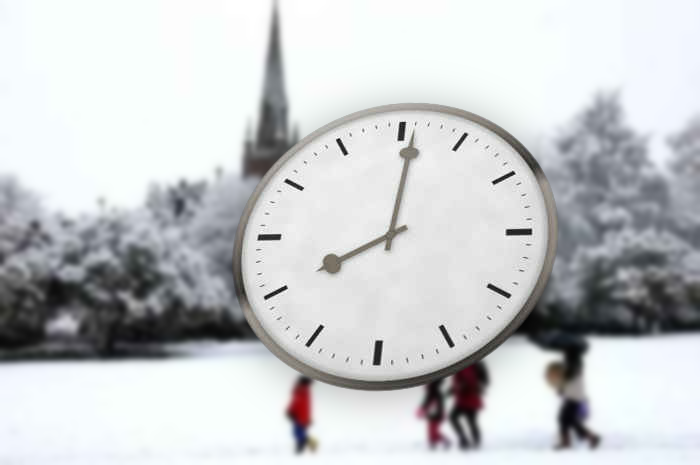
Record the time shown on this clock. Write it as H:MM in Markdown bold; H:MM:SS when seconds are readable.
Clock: **8:01**
